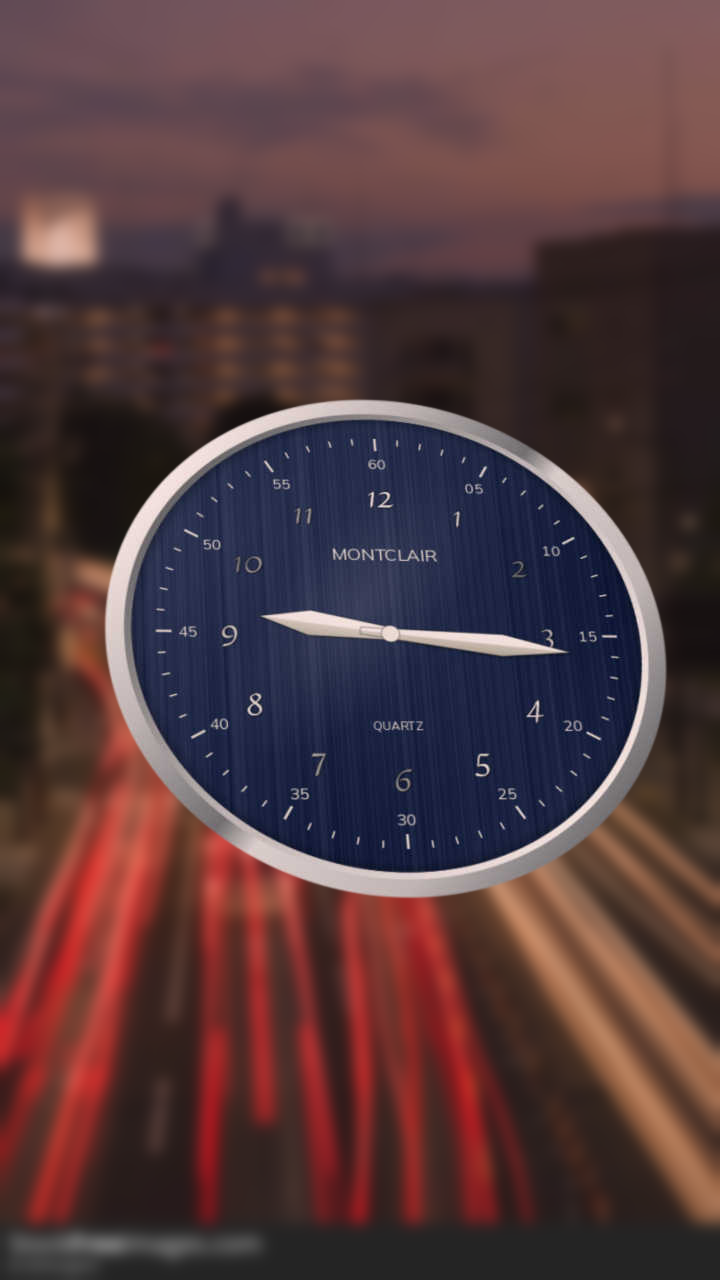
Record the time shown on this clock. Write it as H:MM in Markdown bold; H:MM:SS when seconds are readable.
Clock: **9:16**
